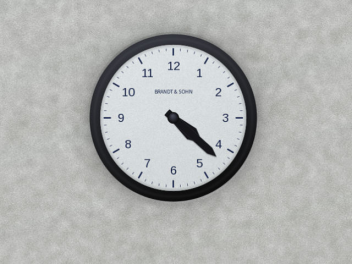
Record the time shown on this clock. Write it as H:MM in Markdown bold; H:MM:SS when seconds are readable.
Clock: **4:22**
